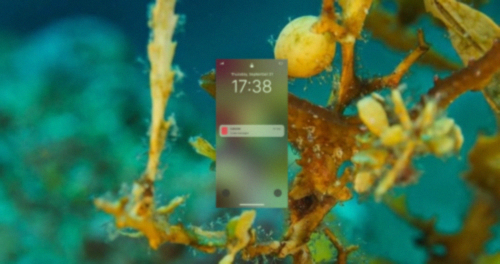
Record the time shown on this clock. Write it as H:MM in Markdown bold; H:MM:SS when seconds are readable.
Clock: **17:38**
